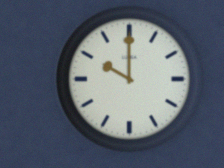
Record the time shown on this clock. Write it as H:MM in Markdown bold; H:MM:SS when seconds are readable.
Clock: **10:00**
